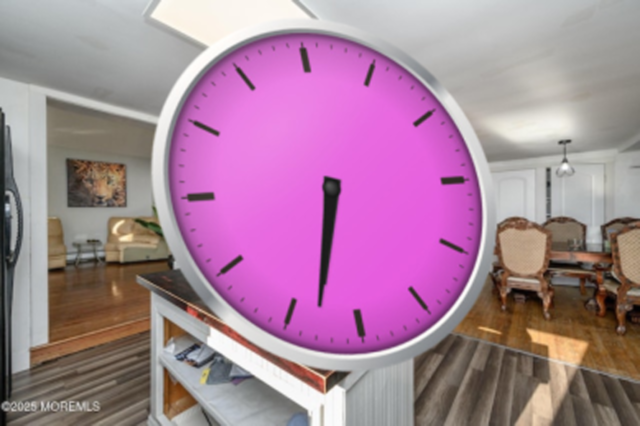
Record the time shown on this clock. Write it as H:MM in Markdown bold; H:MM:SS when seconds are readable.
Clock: **6:33**
